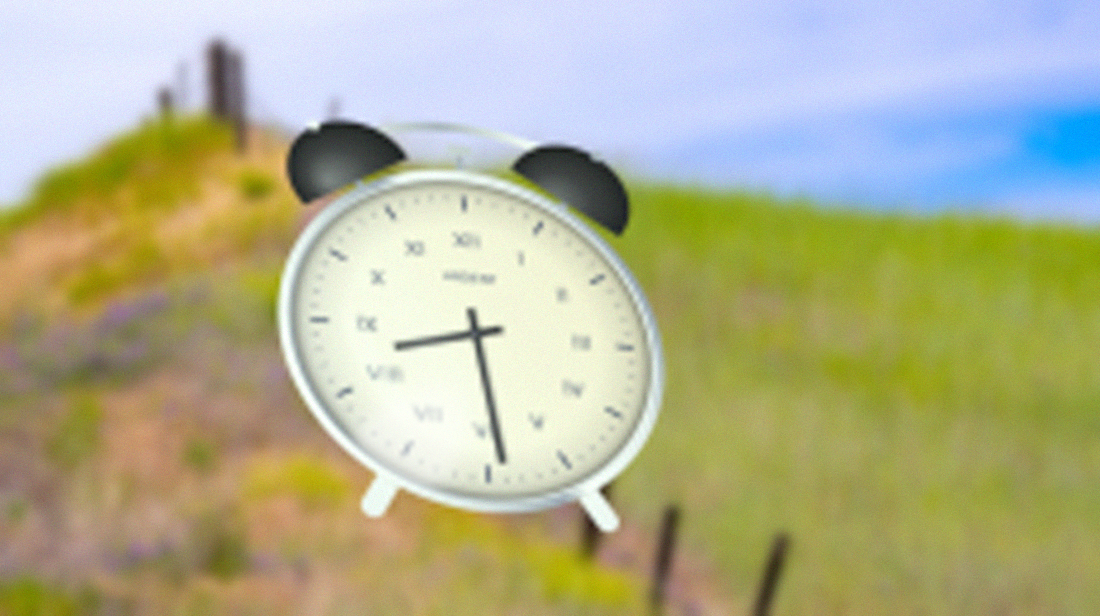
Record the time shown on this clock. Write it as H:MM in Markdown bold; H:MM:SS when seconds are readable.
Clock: **8:29**
